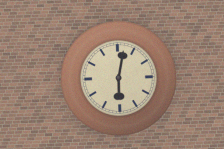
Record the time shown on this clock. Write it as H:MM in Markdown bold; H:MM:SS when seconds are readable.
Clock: **6:02**
